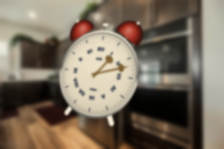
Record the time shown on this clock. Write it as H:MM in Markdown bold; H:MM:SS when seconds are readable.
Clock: **1:12**
